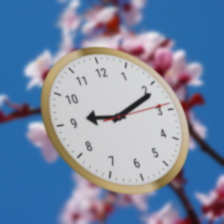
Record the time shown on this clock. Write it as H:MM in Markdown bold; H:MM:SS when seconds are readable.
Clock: **9:11:14**
